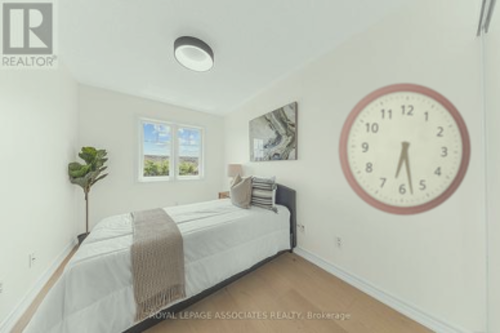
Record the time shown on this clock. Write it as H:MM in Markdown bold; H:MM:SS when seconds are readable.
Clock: **6:28**
